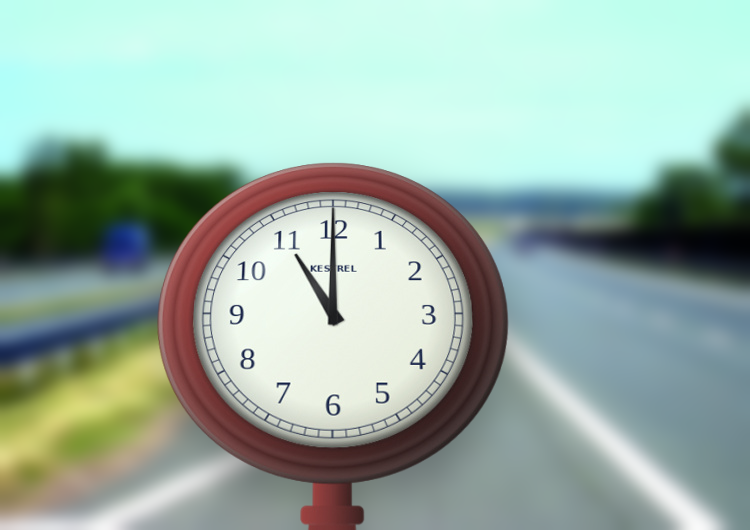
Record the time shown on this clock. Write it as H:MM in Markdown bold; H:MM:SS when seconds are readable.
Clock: **11:00**
